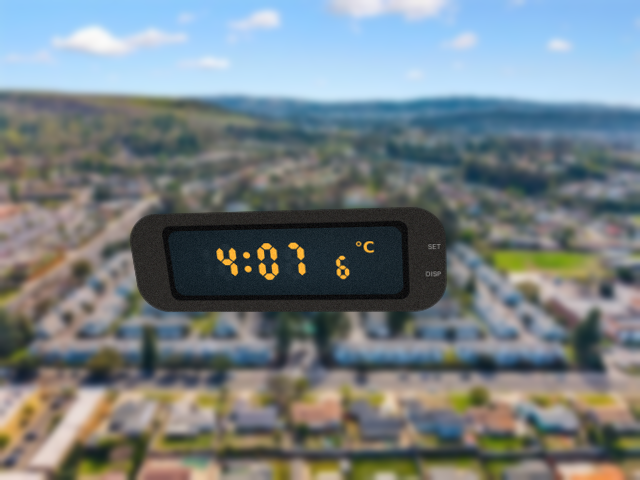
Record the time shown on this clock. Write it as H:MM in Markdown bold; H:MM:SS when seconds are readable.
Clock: **4:07**
